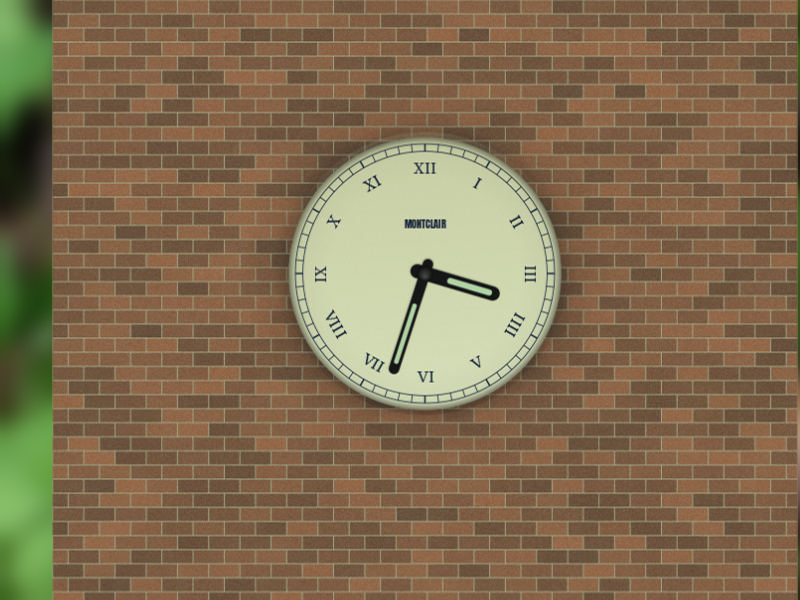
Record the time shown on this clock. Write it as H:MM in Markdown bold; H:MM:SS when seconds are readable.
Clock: **3:33**
